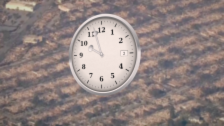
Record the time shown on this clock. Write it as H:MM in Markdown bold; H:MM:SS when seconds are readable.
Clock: **9:57**
